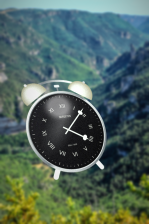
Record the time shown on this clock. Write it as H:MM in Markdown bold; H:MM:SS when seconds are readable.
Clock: **4:08**
